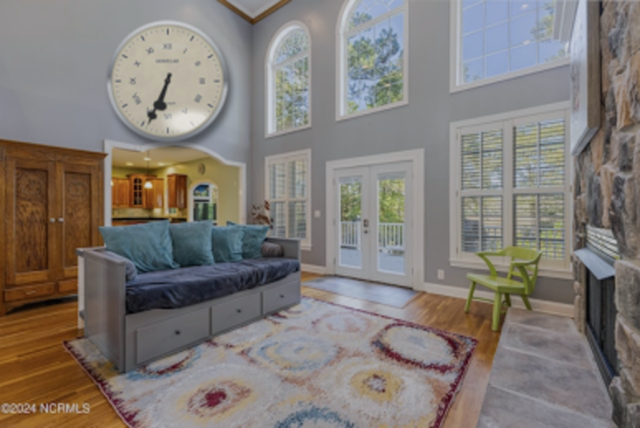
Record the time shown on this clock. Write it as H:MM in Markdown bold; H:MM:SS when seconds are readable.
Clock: **6:34**
